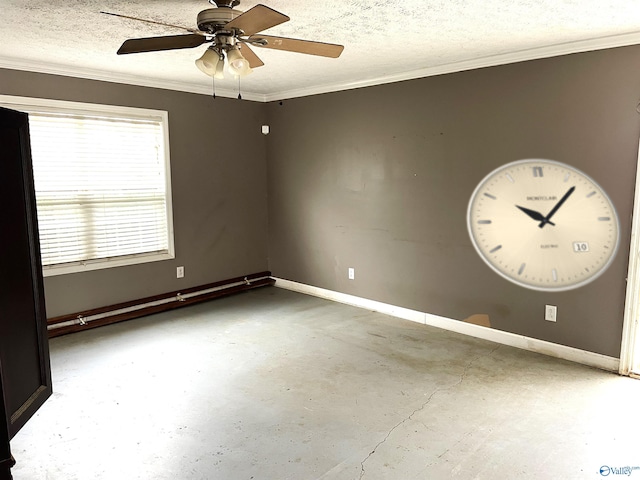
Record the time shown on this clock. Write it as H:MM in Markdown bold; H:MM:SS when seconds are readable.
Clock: **10:07**
